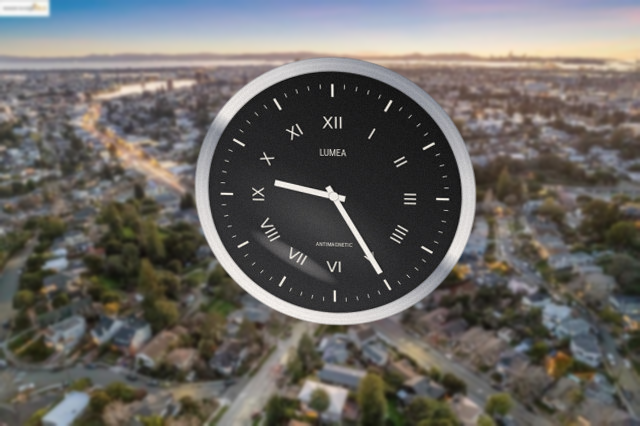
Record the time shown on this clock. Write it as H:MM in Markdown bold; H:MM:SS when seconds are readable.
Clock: **9:25**
